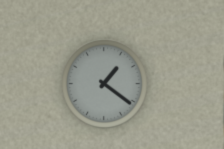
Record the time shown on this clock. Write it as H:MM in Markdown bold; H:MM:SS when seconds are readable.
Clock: **1:21**
